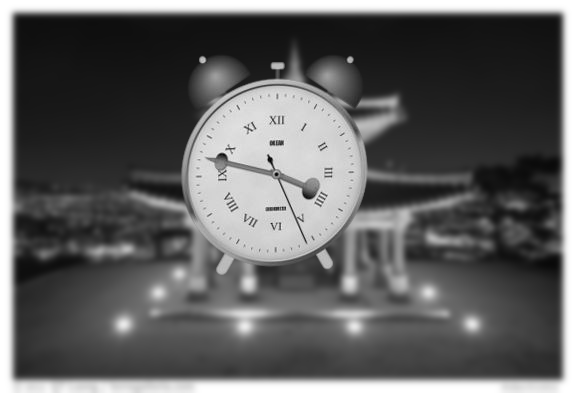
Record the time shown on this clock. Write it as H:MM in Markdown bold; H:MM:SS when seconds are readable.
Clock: **3:47:26**
